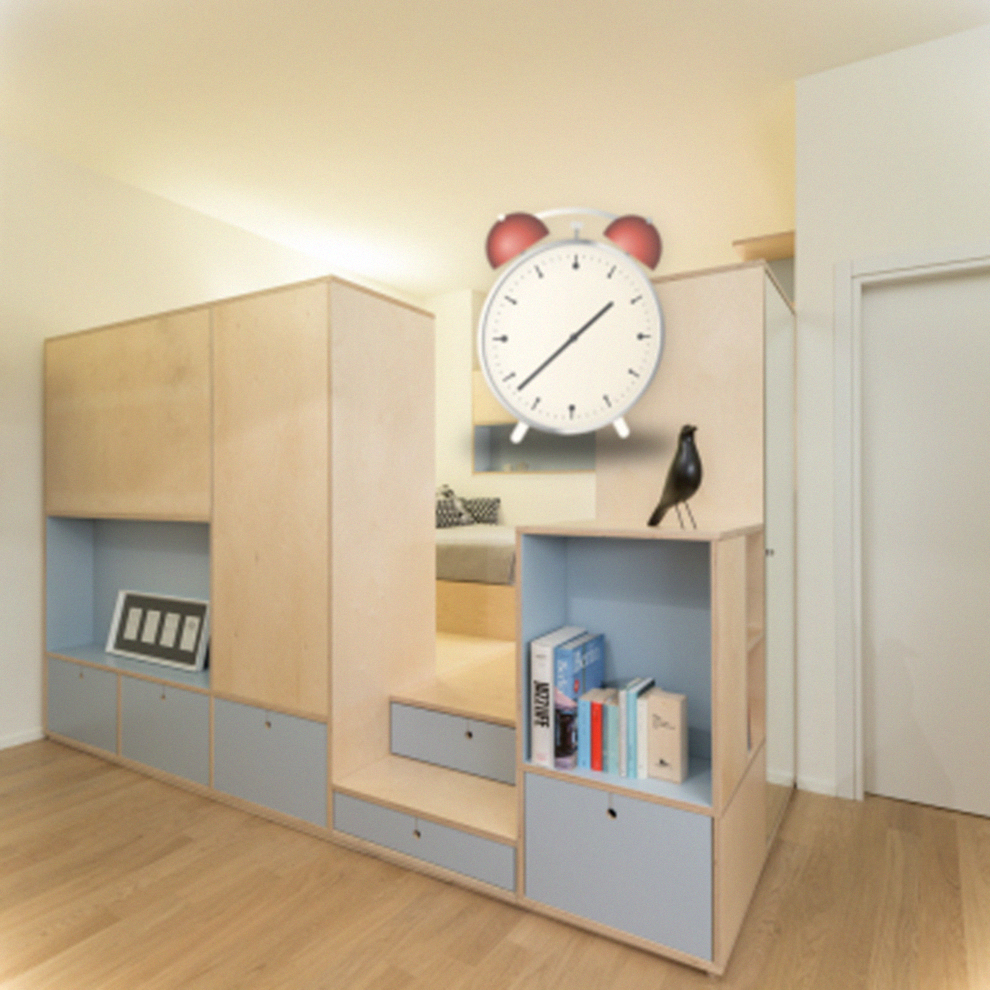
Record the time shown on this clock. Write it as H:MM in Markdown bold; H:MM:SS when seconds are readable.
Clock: **1:38**
